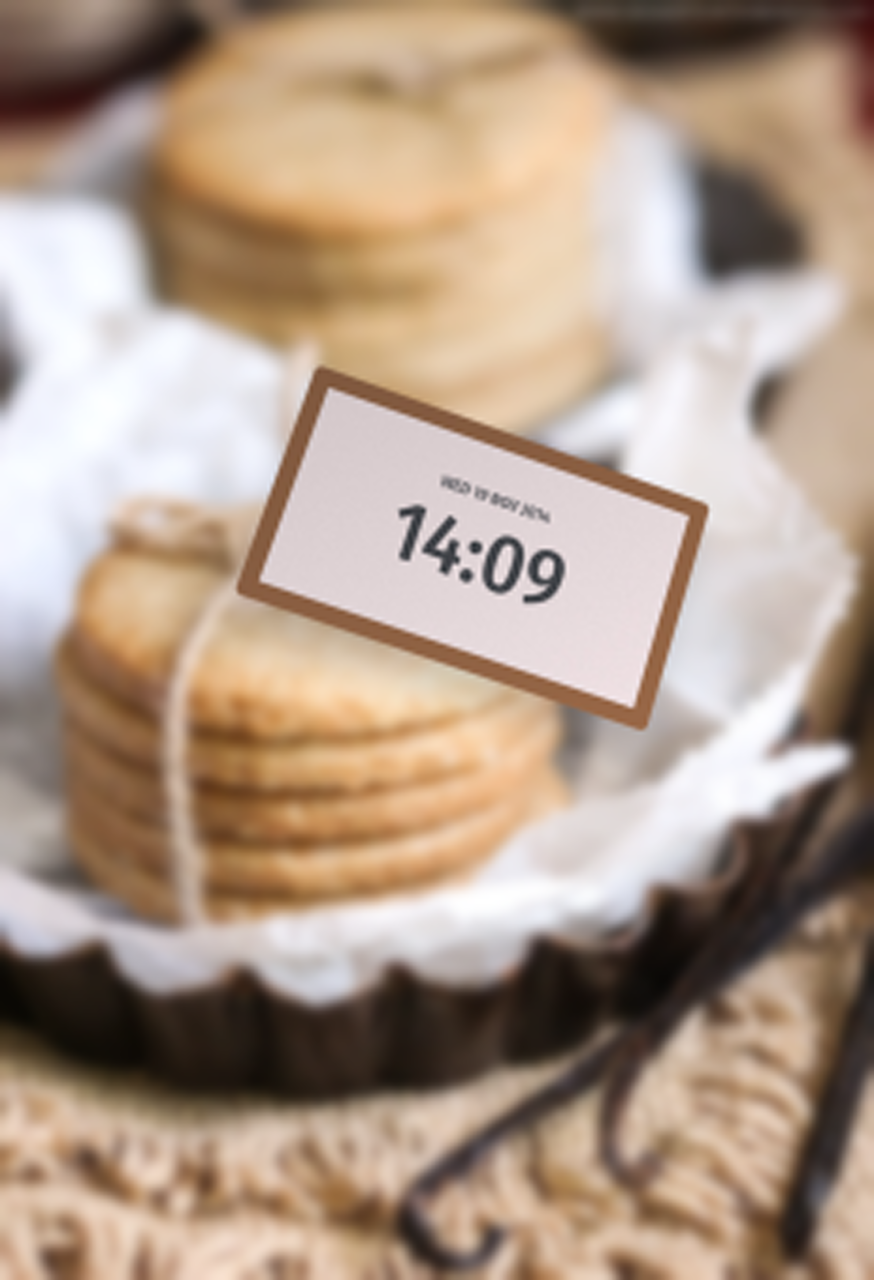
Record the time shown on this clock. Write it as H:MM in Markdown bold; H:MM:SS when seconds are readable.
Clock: **14:09**
